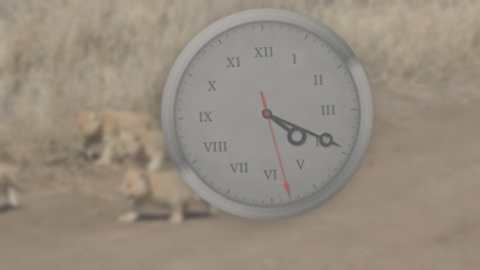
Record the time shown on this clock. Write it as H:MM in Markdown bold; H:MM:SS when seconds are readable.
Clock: **4:19:28**
